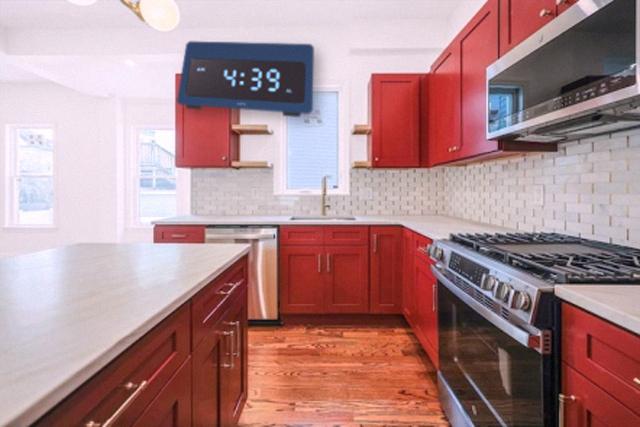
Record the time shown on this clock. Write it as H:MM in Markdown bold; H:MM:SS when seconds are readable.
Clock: **4:39**
